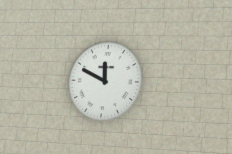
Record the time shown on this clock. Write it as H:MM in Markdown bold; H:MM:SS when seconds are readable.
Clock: **11:49**
